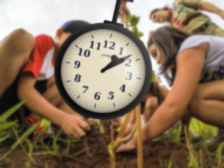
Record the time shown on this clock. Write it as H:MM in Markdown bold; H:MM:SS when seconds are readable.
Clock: **1:08**
